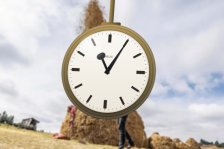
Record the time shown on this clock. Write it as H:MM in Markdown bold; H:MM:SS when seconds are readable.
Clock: **11:05**
